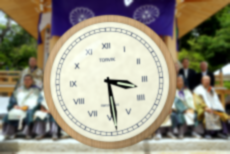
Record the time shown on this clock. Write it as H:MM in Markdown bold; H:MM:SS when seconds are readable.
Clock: **3:29**
